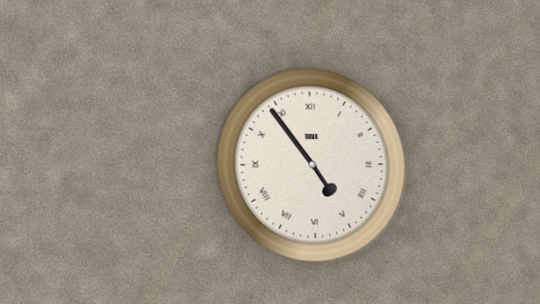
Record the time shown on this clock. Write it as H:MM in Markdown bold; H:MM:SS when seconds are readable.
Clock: **4:54**
